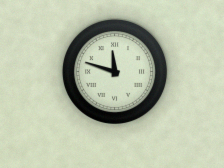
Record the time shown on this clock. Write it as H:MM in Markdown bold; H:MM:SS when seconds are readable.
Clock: **11:48**
